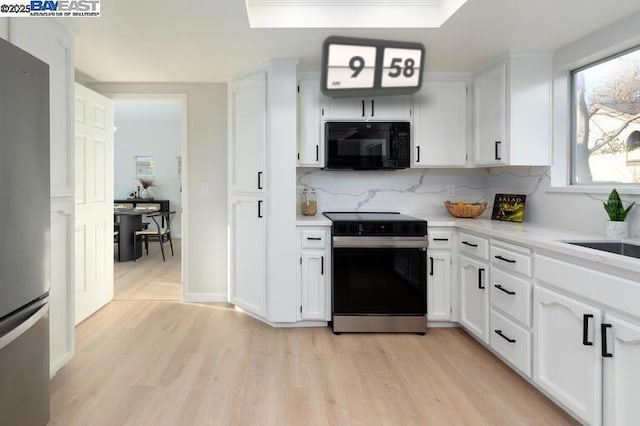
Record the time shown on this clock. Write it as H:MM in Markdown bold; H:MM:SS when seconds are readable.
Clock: **9:58**
